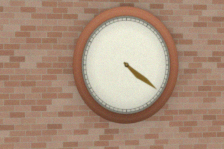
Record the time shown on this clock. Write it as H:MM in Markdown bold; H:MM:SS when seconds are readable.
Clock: **4:21**
